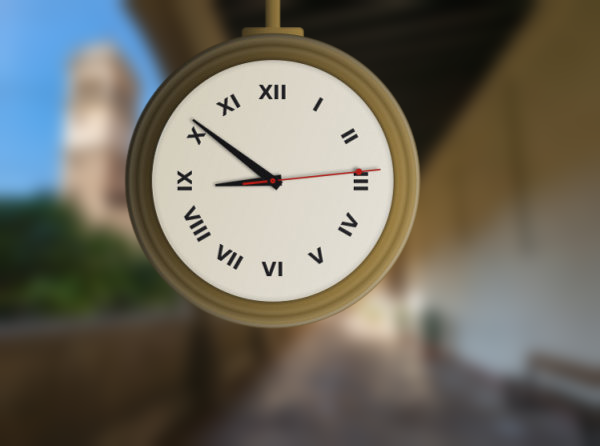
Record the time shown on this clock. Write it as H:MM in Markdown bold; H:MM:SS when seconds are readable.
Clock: **8:51:14**
